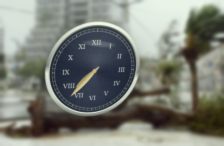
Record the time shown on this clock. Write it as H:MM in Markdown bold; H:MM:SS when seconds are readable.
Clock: **7:37**
